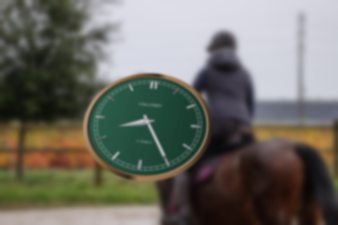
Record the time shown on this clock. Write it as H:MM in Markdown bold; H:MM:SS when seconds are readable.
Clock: **8:25**
